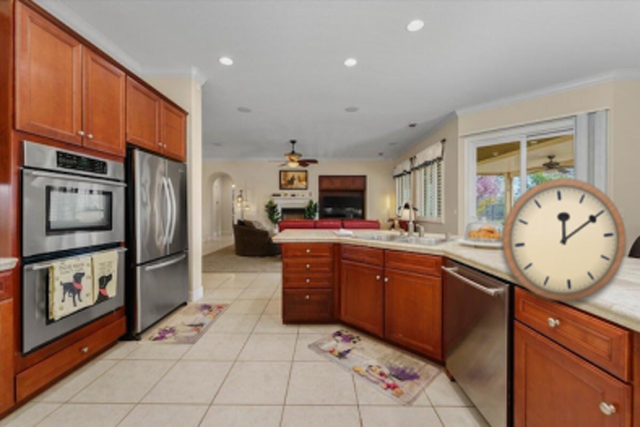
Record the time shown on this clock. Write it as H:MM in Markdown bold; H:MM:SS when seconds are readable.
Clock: **12:10**
